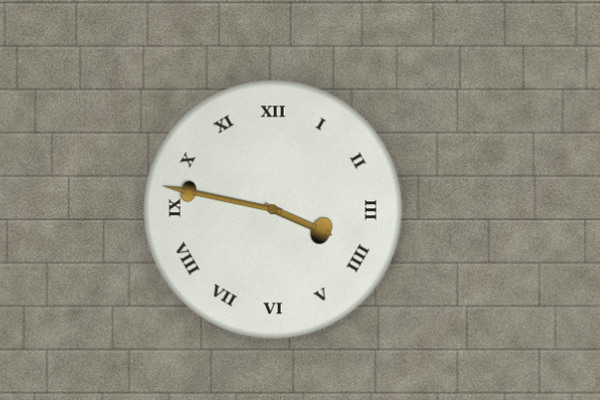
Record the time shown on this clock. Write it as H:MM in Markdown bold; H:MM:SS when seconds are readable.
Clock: **3:47**
